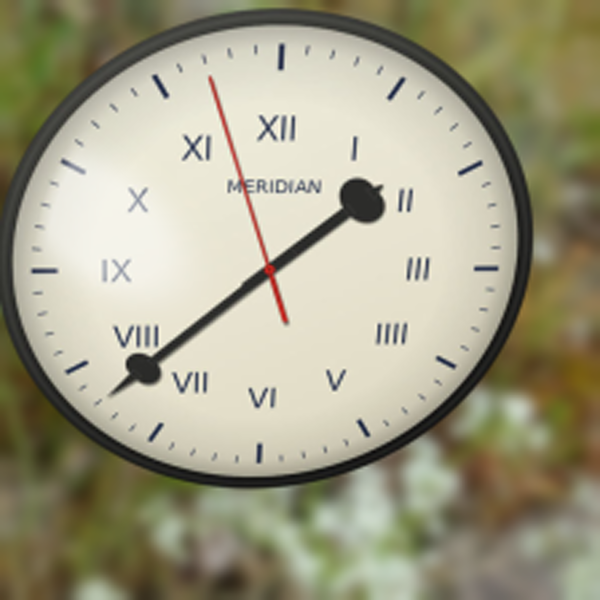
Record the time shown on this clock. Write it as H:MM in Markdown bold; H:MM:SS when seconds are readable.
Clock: **1:37:57**
